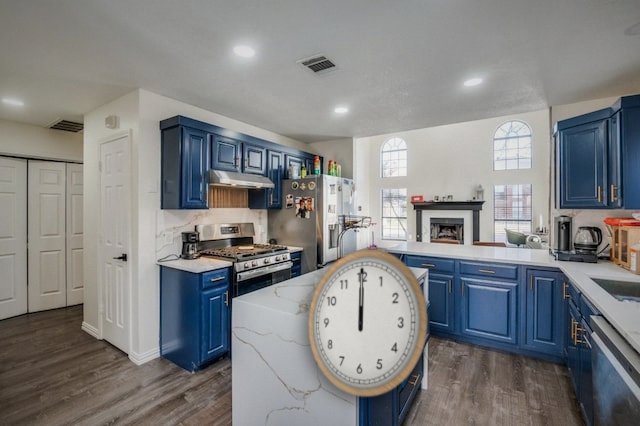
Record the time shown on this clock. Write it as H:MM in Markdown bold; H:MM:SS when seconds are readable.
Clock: **12:00**
